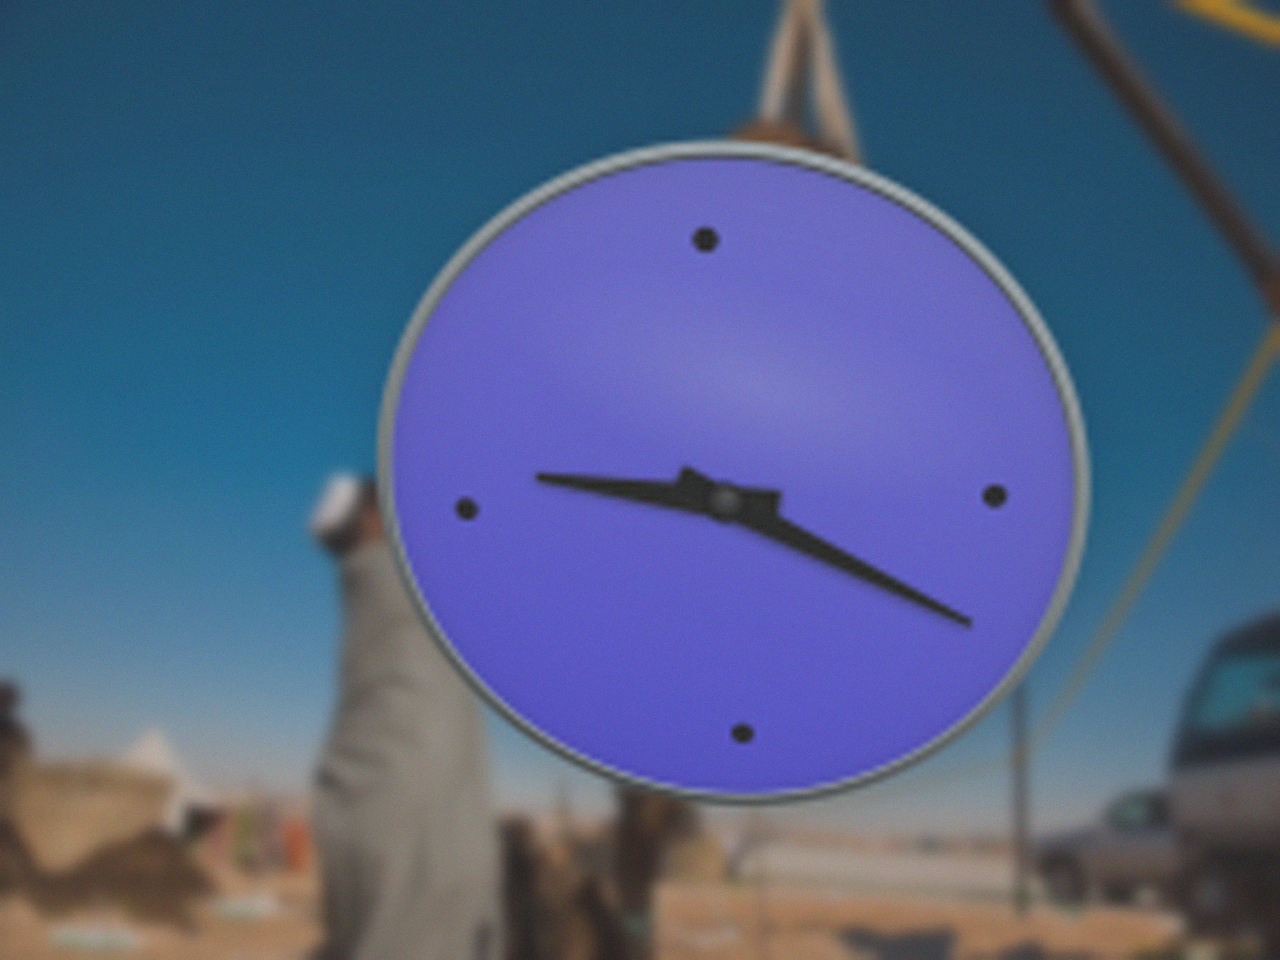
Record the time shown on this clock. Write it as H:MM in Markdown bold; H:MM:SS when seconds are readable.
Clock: **9:20**
